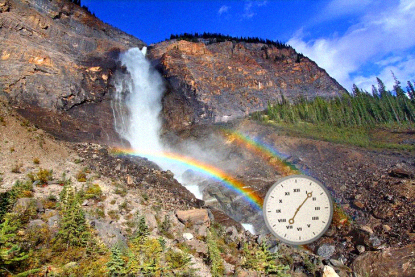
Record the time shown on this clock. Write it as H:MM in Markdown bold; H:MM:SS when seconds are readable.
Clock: **7:07**
